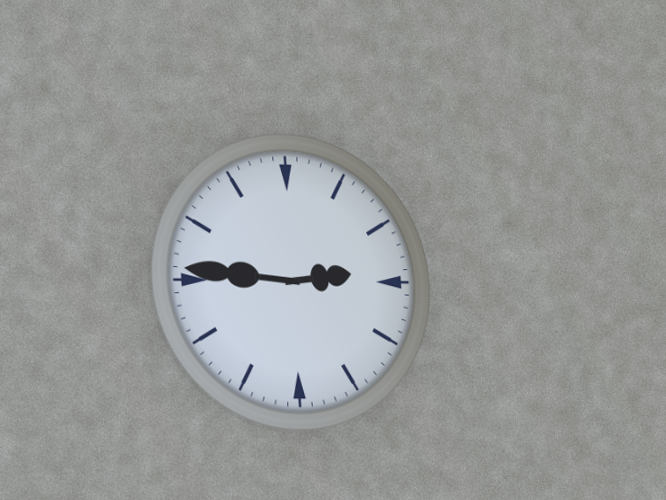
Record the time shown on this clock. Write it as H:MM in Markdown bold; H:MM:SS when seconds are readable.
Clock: **2:46**
